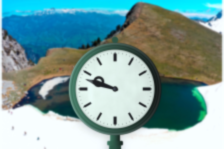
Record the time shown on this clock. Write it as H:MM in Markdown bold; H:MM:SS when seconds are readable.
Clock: **9:48**
